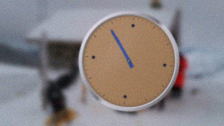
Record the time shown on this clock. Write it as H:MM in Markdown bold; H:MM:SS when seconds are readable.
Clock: **10:54**
